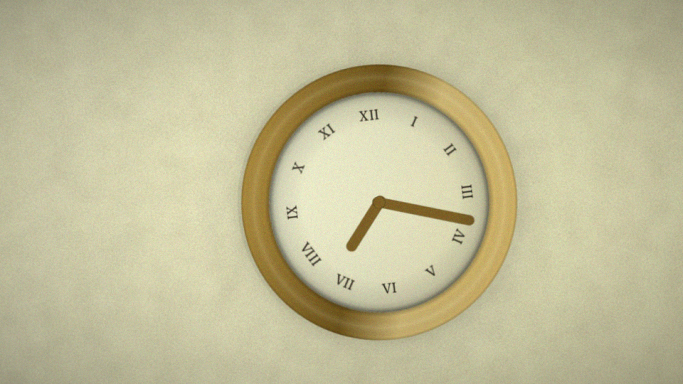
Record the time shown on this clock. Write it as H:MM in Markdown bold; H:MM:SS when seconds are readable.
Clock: **7:18**
